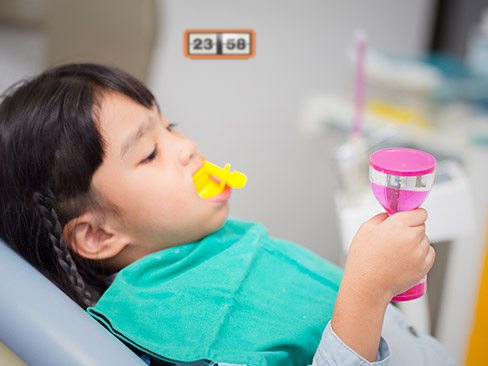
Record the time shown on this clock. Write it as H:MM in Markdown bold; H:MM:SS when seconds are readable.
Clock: **23:58**
